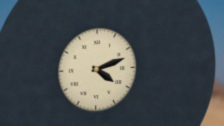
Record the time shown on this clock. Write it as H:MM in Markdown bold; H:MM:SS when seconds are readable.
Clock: **4:12**
